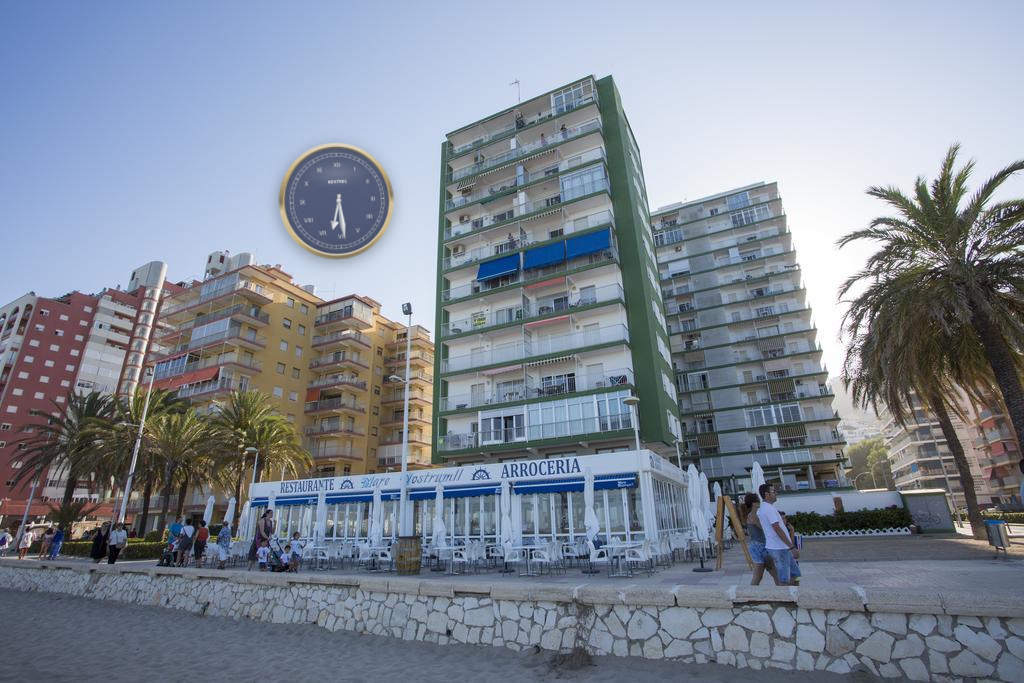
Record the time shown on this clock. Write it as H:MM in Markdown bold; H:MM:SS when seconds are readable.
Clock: **6:29**
